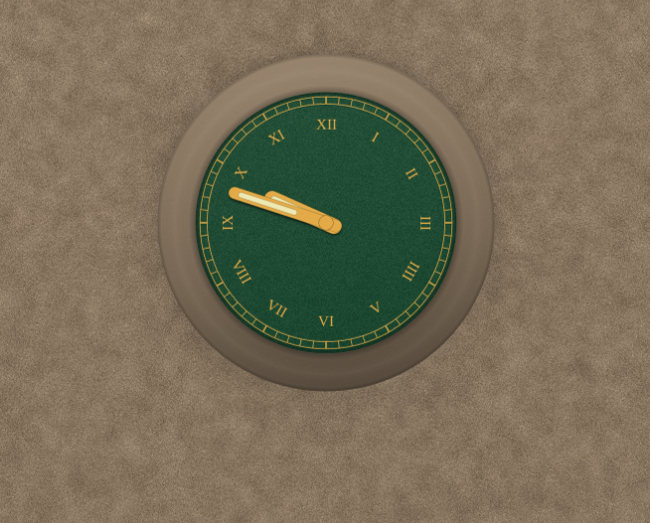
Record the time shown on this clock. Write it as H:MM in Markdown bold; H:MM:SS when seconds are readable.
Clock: **9:48**
